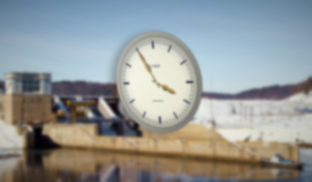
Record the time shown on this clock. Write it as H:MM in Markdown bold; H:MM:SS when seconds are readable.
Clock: **3:55**
